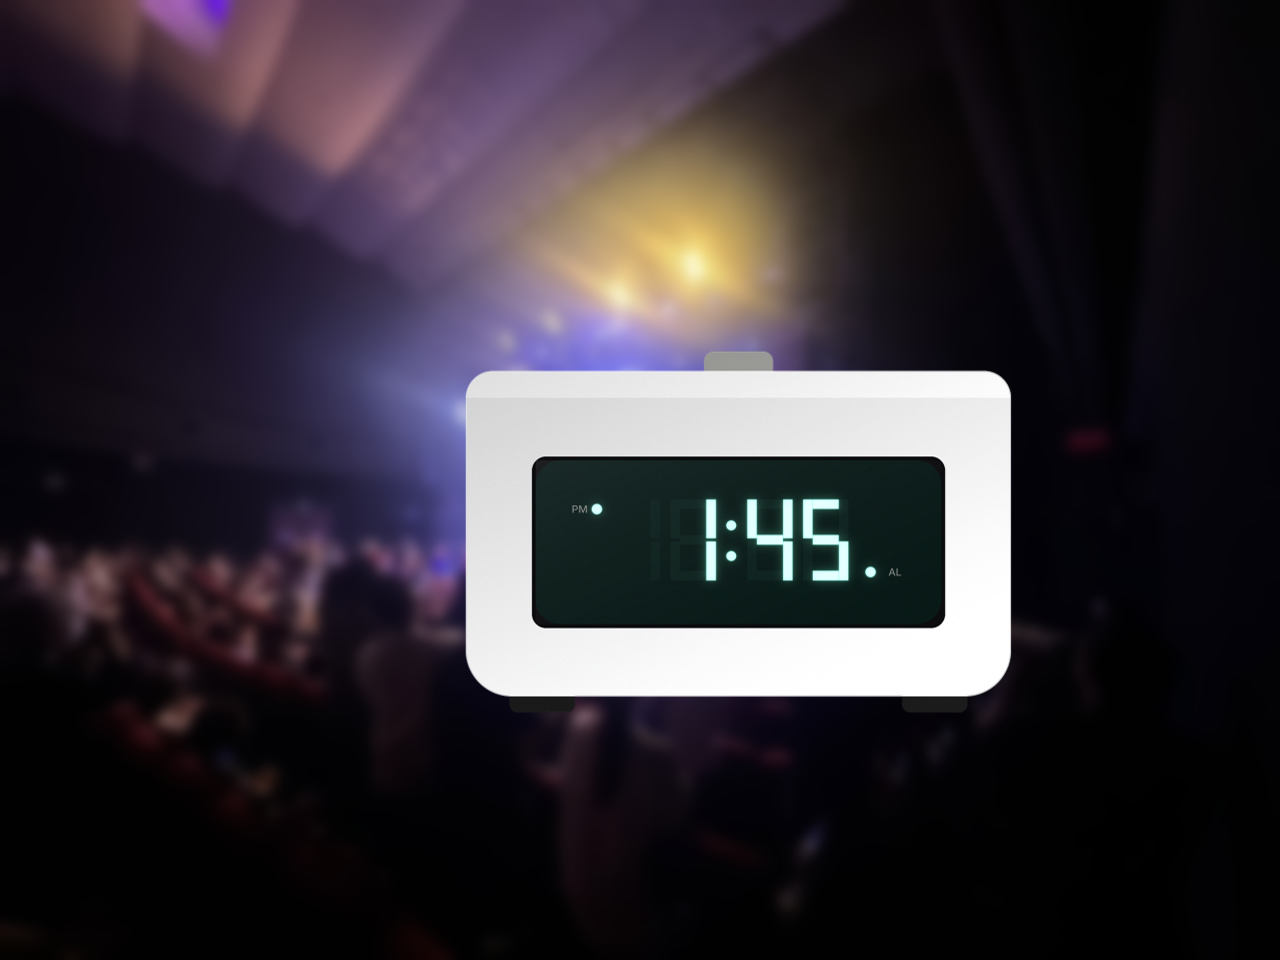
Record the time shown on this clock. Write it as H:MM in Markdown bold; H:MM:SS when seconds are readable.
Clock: **1:45**
